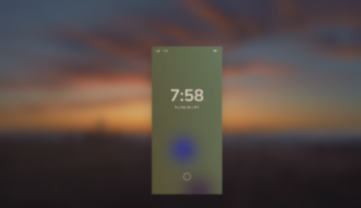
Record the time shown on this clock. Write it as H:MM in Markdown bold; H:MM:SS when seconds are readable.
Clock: **7:58**
